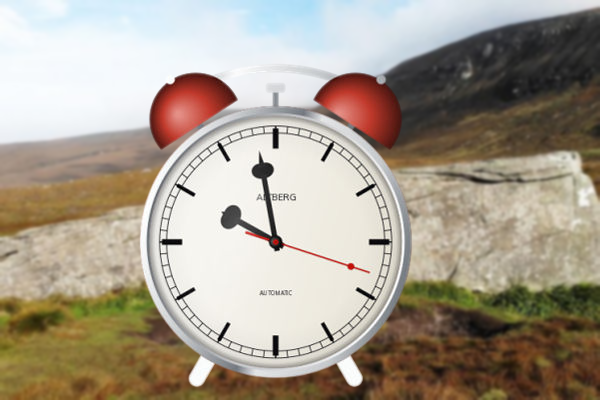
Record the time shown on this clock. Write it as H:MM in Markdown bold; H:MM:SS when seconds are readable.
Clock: **9:58:18**
